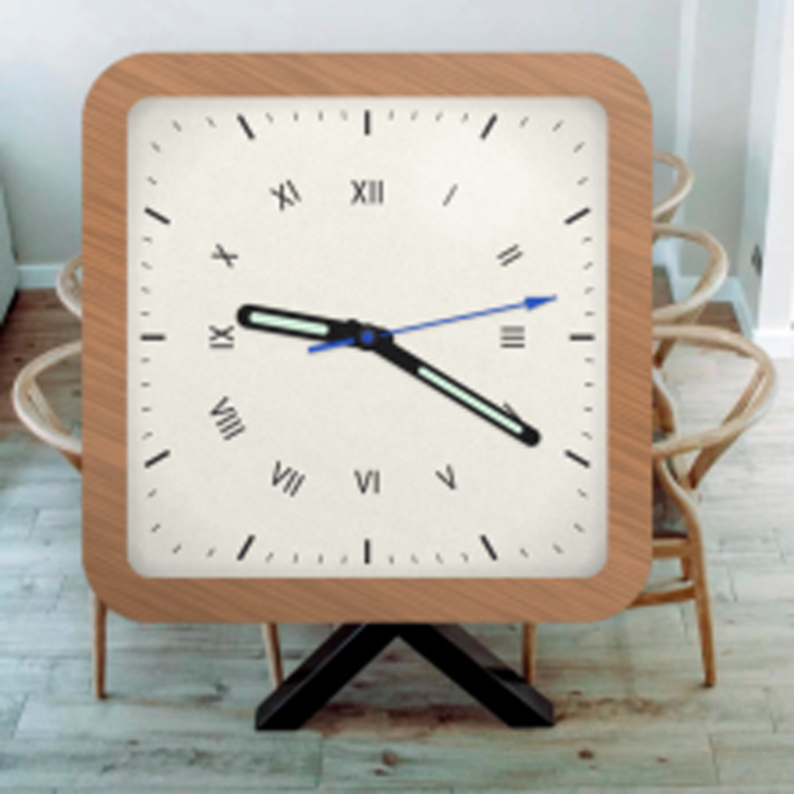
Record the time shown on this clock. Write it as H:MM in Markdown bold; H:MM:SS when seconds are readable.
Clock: **9:20:13**
